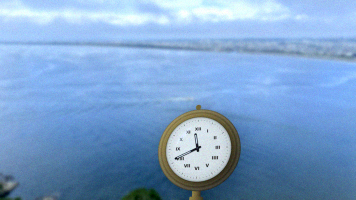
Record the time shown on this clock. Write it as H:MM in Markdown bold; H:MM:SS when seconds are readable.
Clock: **11:41**
